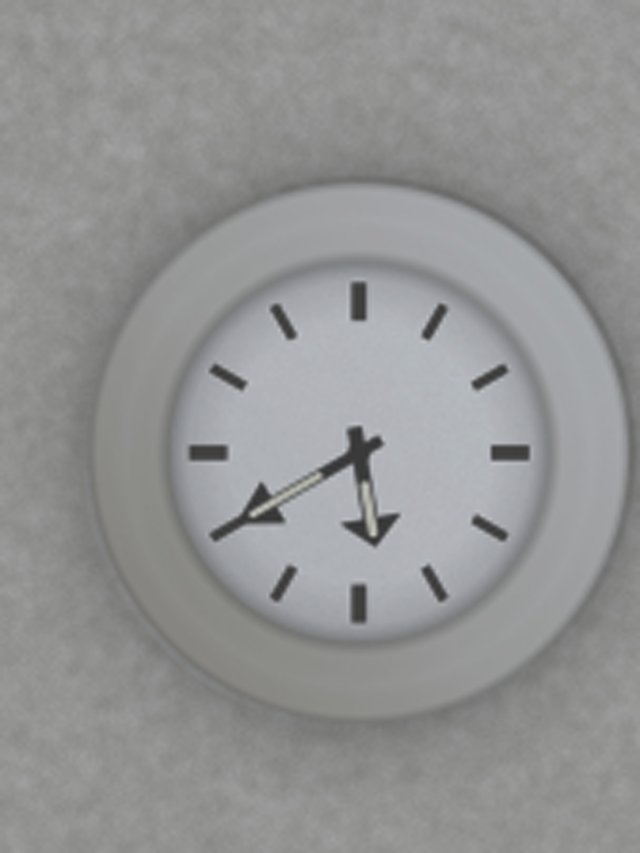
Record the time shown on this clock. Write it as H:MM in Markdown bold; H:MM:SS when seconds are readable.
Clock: **5:40**
